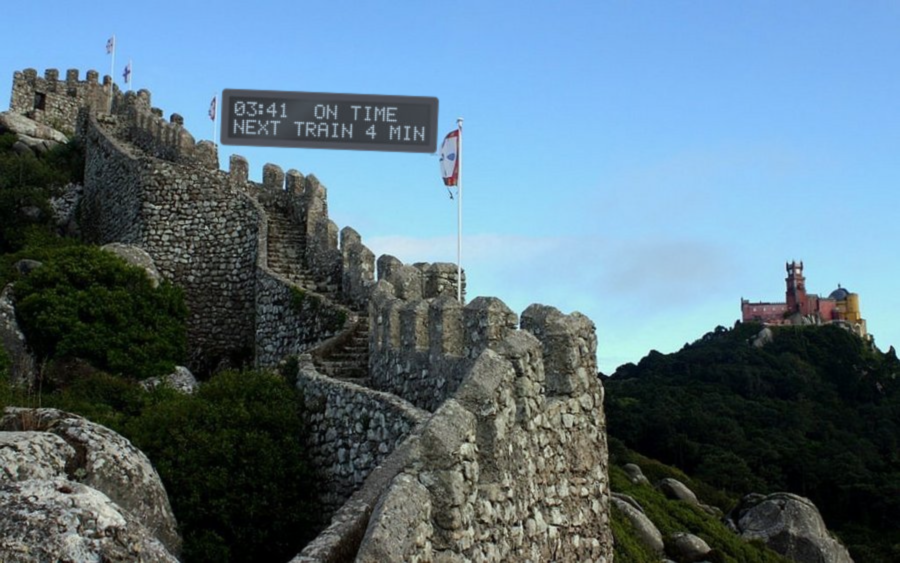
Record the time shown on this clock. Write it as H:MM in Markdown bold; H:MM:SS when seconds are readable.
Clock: **3:41**
